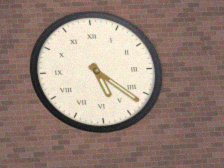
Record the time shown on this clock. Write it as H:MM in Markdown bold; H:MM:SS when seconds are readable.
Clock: **5:22**
